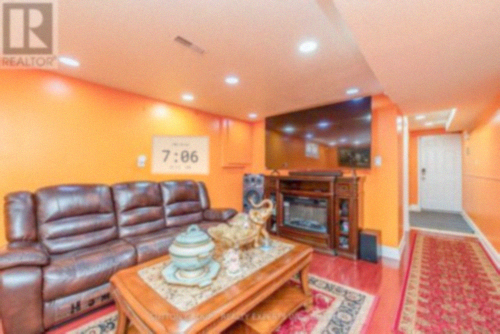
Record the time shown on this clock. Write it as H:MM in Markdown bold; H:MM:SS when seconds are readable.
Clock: **7:06**
